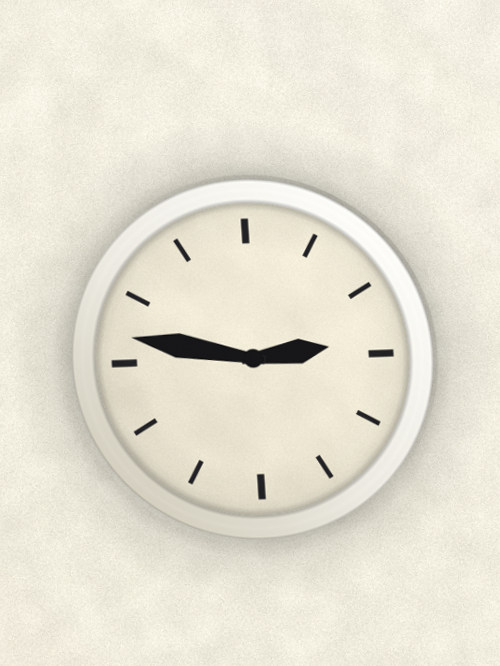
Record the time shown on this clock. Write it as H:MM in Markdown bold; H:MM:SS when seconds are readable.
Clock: **2:47**
